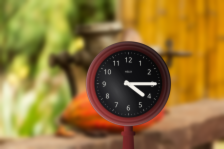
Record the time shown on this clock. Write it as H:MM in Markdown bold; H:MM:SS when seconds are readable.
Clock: **4:15**
